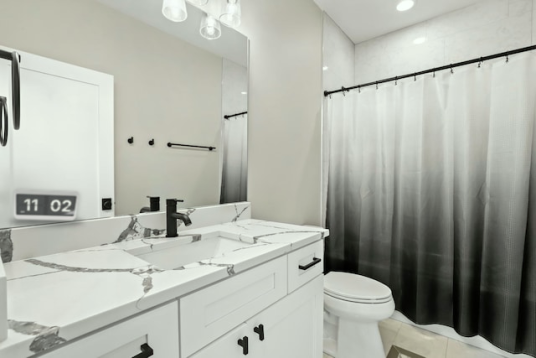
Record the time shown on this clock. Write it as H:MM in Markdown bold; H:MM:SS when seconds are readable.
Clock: **11:02**
